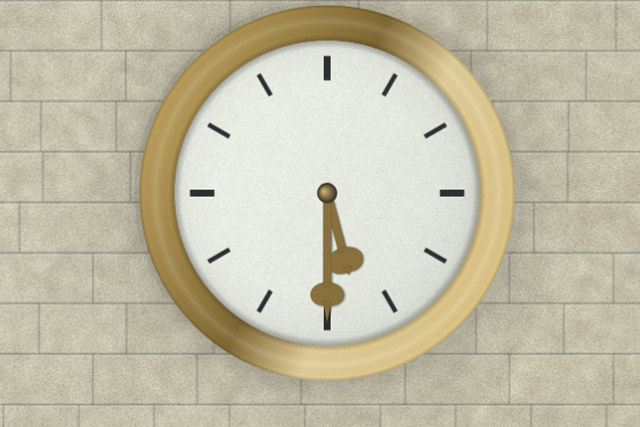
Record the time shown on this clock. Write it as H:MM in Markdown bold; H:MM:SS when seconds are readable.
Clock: **5:30**
